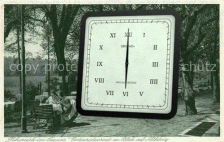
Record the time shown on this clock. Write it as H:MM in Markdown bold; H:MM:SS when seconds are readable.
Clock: **6:00**
